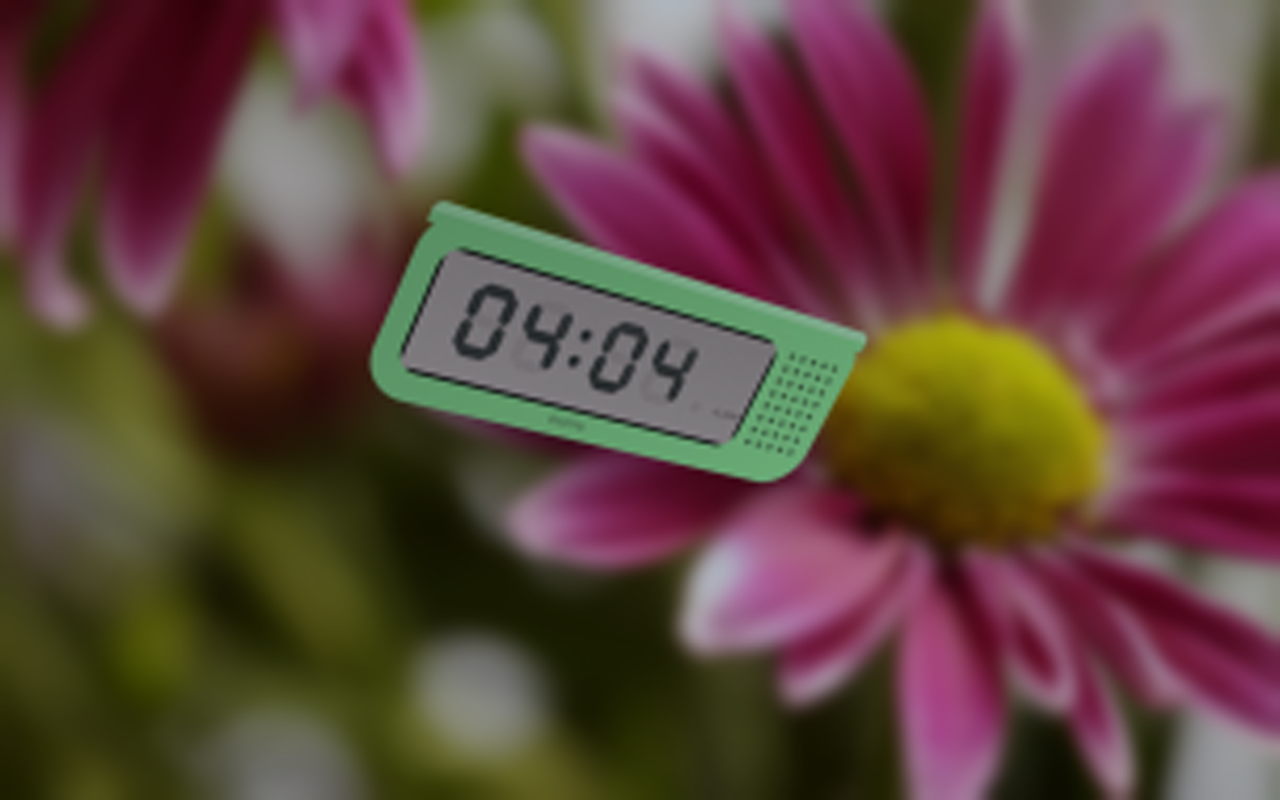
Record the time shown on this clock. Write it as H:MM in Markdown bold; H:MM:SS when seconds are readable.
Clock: **4:04**
